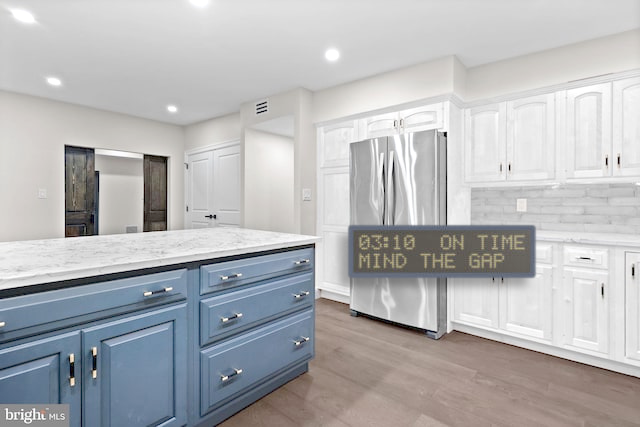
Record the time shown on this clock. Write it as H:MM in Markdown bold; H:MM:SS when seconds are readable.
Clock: **3:10**
